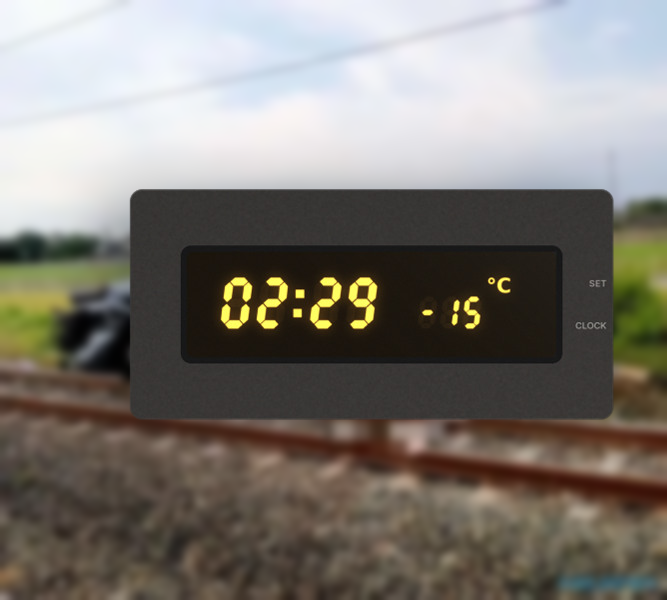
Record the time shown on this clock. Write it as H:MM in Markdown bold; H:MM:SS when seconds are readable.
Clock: **2:29**
